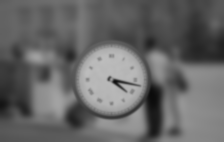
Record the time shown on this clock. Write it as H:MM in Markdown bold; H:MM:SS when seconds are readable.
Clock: **4:17**
